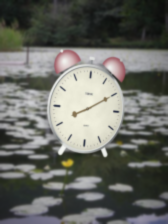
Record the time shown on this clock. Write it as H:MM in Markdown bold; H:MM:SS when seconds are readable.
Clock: **8:10**
